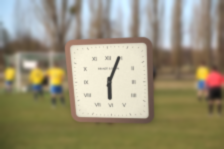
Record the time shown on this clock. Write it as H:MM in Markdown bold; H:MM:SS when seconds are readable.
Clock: **6:04**
